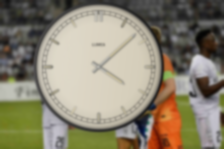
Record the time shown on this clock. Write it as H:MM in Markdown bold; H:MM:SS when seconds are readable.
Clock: **4:08**
